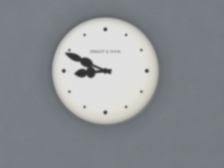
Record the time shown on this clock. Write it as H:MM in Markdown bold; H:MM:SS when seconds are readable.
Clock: **8:49**
